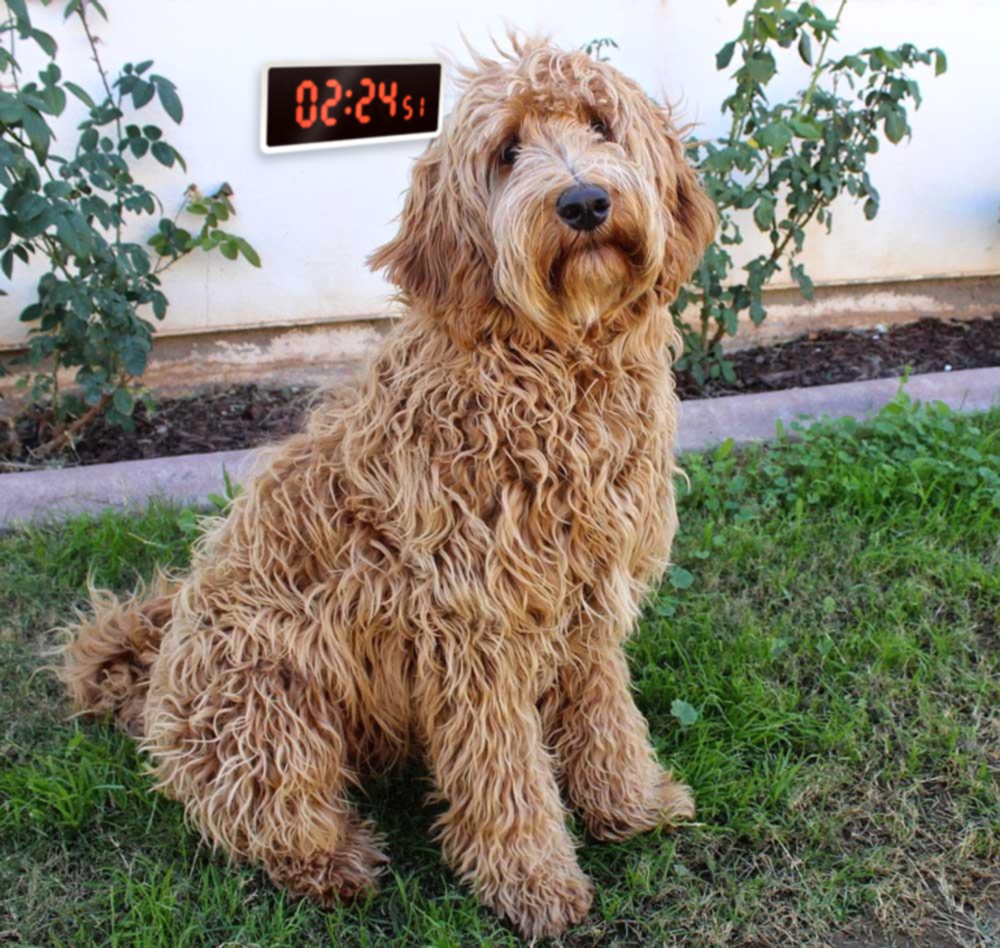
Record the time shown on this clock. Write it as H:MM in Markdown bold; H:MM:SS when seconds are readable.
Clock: **2:24:51**
